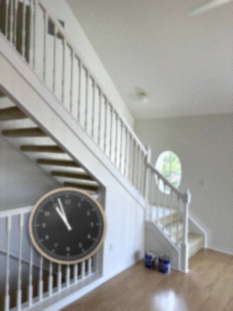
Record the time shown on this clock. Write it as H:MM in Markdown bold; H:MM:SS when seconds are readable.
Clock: **10:57**
